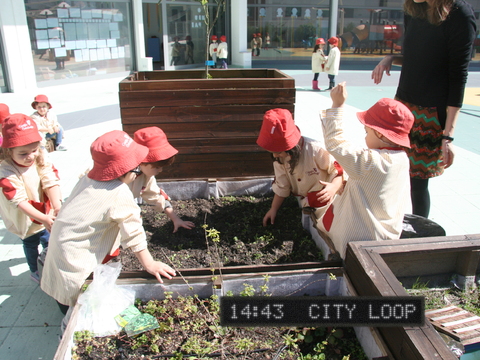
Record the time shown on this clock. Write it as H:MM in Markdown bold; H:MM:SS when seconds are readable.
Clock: **14:43**
